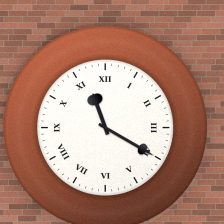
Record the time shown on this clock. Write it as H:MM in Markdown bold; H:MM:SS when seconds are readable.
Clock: **11:20**
